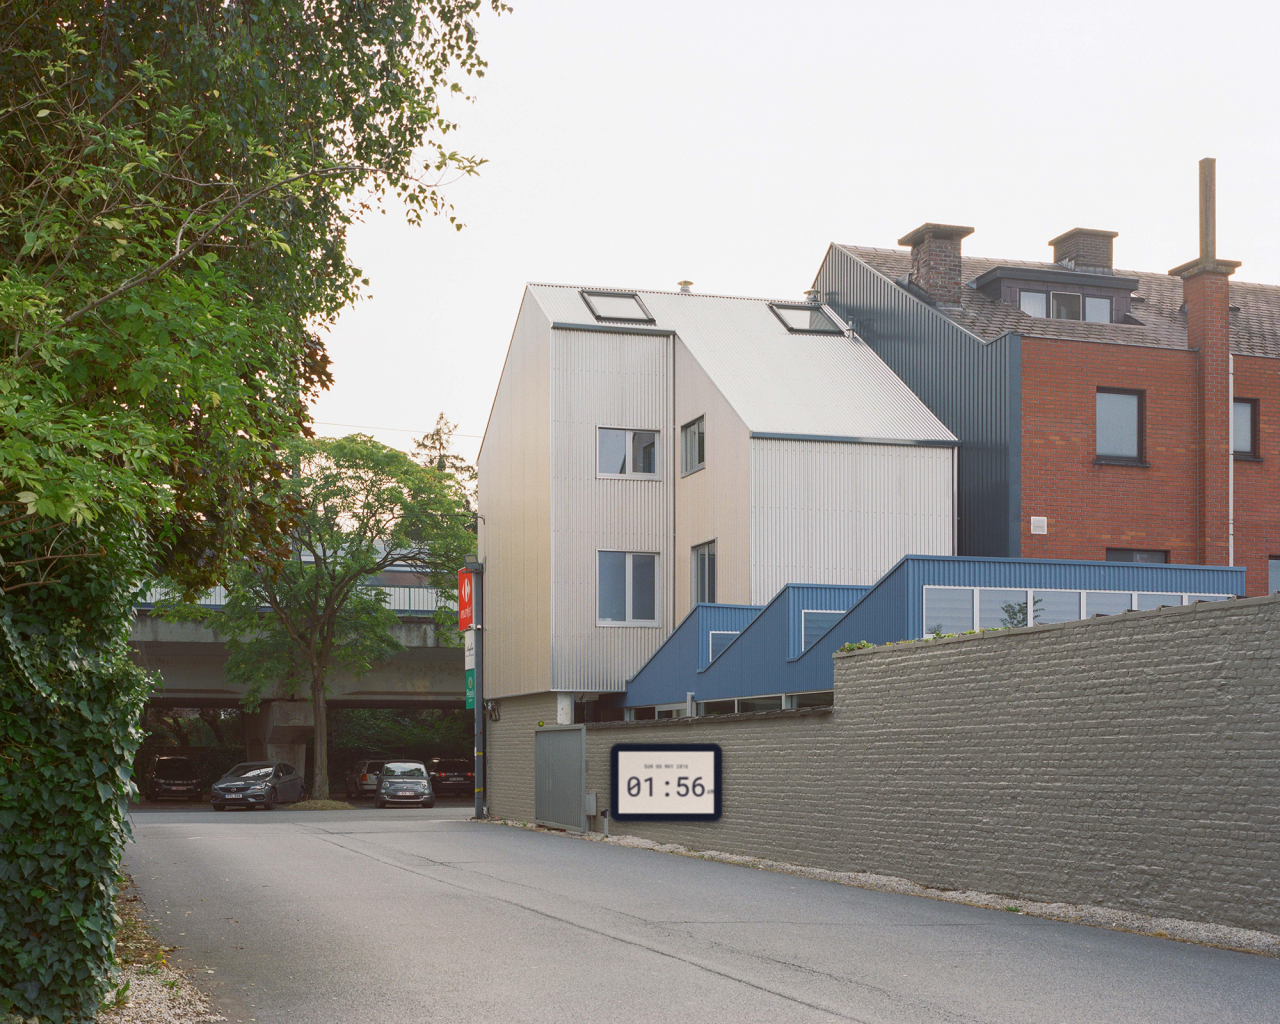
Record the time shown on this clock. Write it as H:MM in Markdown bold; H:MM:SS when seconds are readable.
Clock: **1:56**
